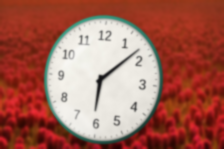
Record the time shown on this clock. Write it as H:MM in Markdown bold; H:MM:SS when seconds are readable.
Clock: **6:08**
